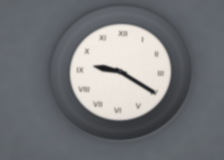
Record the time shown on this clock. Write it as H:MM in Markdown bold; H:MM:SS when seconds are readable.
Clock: **9:20**
